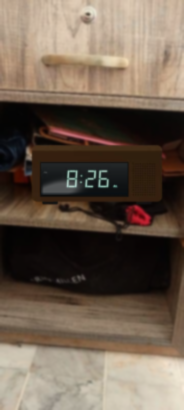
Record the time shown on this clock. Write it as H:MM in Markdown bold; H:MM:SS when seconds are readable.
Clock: **8:26**
